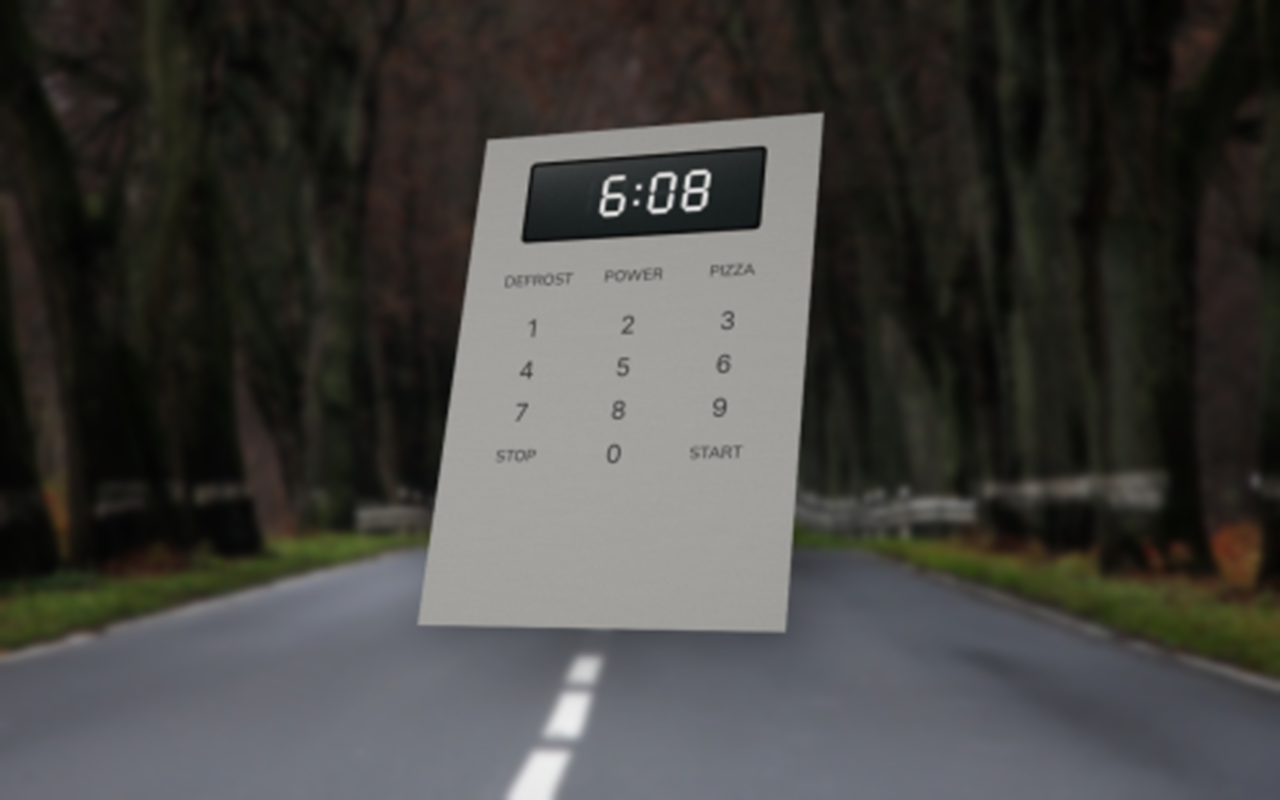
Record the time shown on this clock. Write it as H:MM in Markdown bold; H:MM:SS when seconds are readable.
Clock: **6:08**
